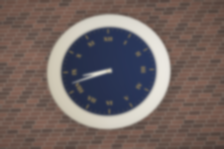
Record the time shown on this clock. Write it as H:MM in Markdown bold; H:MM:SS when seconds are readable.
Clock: **8:42**
